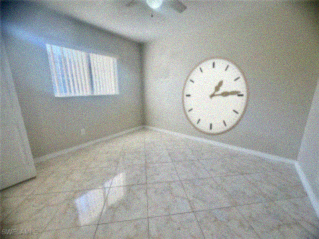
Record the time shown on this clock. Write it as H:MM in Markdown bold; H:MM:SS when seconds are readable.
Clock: **1:14**
